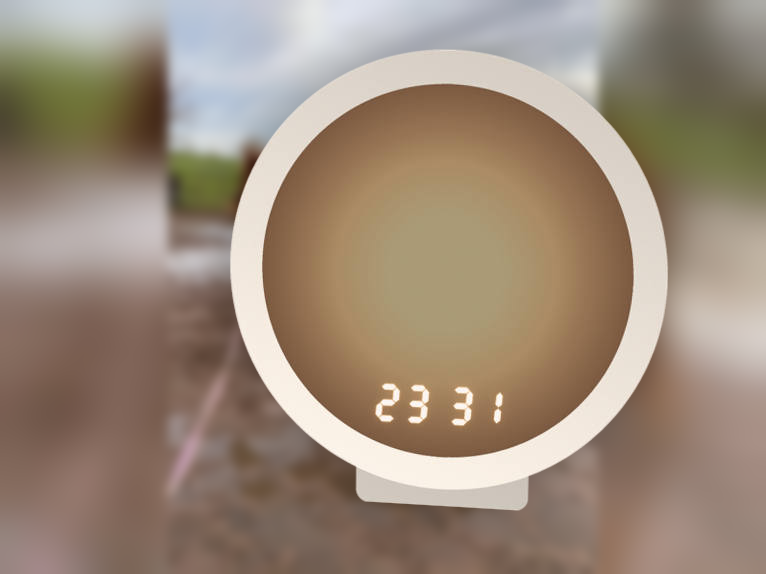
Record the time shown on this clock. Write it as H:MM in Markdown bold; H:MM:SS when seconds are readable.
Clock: **23:31**
